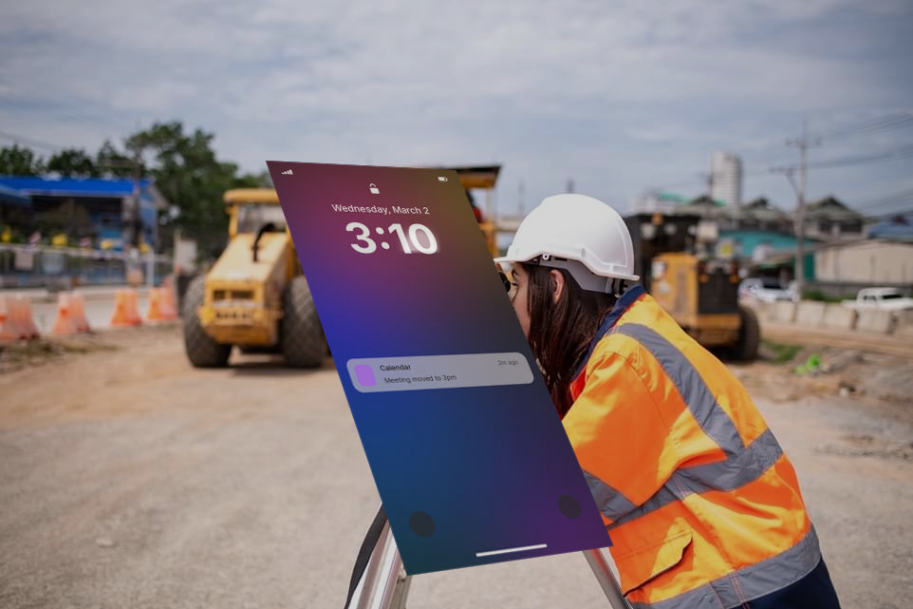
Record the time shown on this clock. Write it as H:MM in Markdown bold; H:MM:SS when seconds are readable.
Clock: **3:10**
